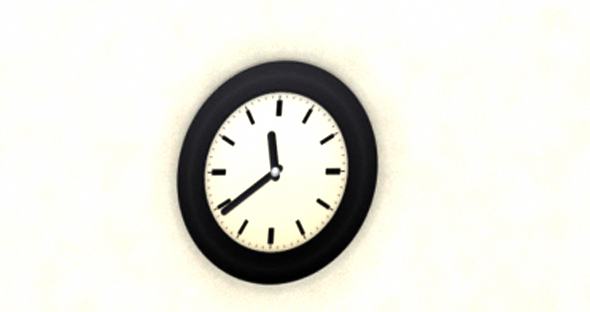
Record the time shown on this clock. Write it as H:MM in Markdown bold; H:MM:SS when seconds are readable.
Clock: **11:39**
